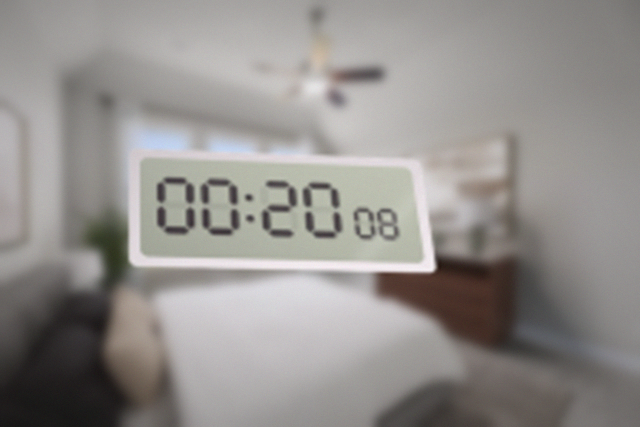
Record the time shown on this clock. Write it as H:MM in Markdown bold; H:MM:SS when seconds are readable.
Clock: **0:20:08**
